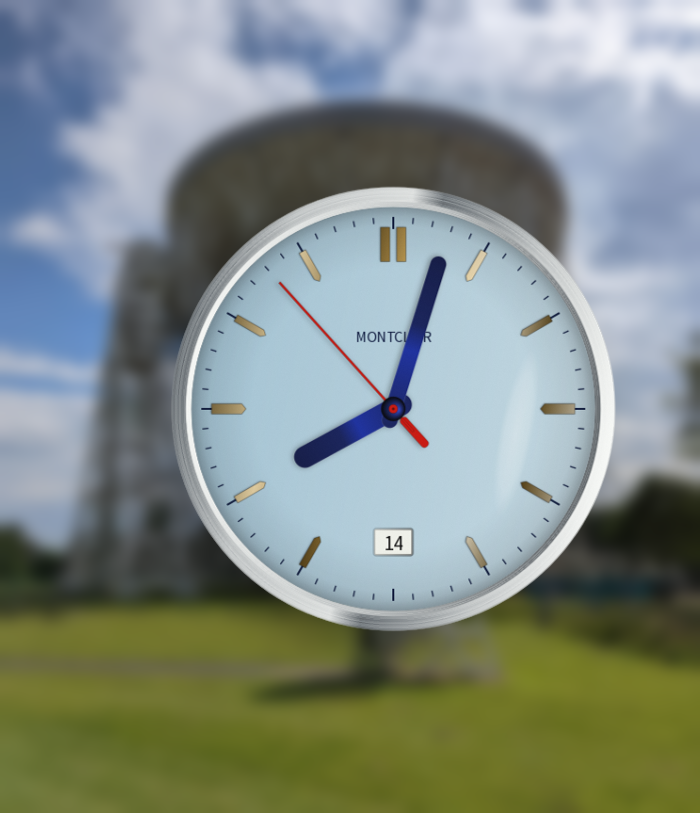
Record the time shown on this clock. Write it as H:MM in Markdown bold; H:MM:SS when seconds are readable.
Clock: **8:02:53**
